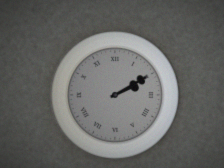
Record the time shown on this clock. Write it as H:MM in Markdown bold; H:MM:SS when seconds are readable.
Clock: **2:10**
